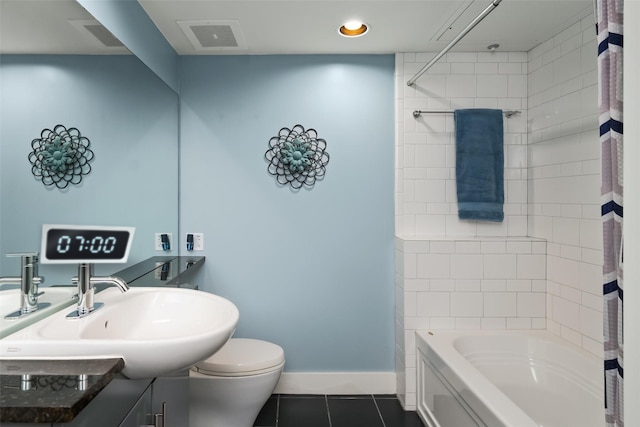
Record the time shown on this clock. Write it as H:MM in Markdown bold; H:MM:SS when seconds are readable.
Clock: **7:00**
